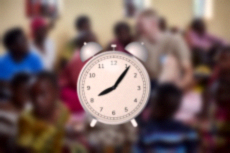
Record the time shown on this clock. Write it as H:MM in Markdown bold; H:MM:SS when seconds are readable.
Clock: **8:06**
